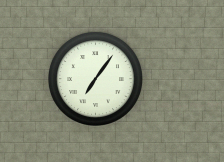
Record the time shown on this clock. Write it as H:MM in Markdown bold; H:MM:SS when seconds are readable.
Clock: **7:06**
